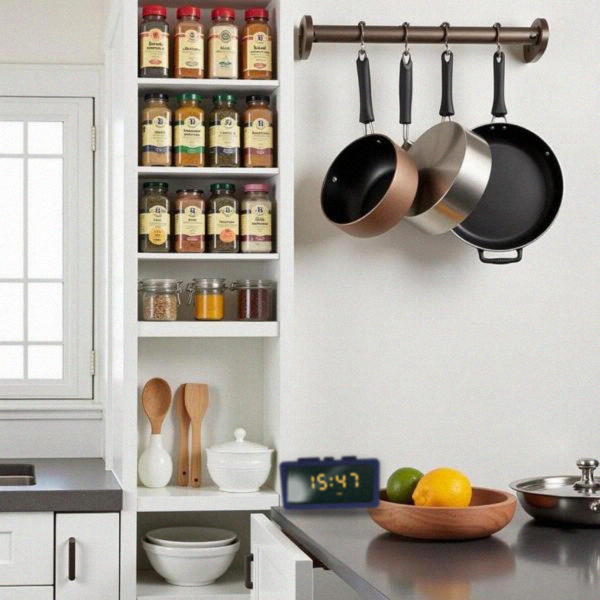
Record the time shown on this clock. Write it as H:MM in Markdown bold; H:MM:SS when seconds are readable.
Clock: **15:47**
